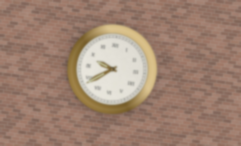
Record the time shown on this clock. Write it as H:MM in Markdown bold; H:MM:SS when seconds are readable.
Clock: **9:39**
